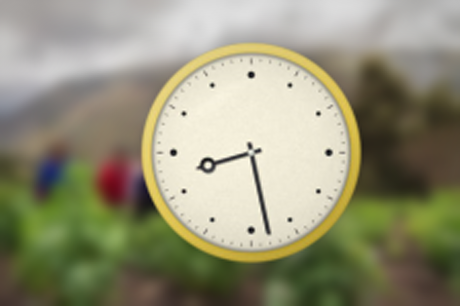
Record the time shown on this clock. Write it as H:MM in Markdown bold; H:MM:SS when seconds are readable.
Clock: **8:28**
